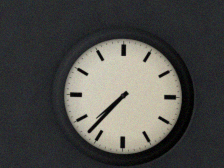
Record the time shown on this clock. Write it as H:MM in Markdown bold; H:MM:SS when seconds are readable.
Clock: **7:37**
